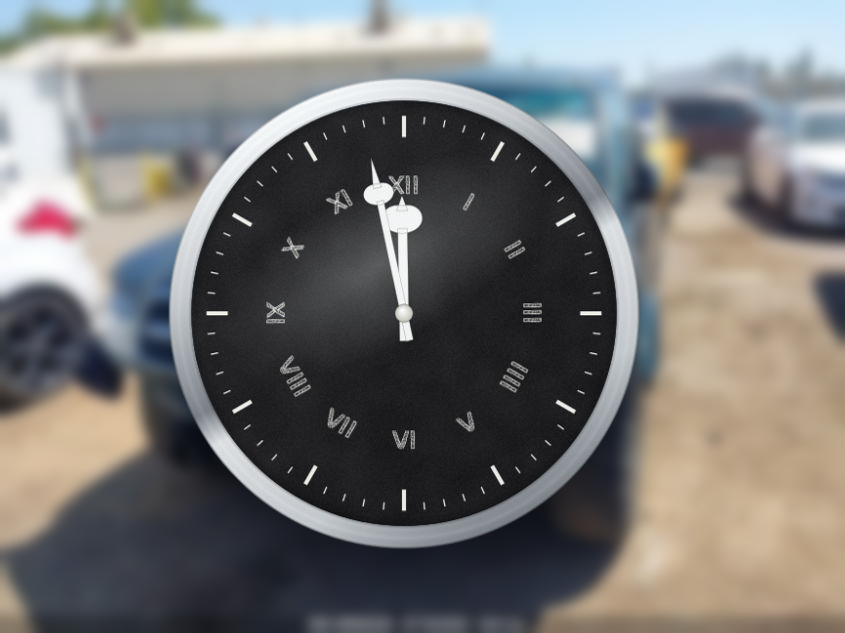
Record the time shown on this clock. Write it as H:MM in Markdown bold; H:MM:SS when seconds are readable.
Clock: **11:58**
